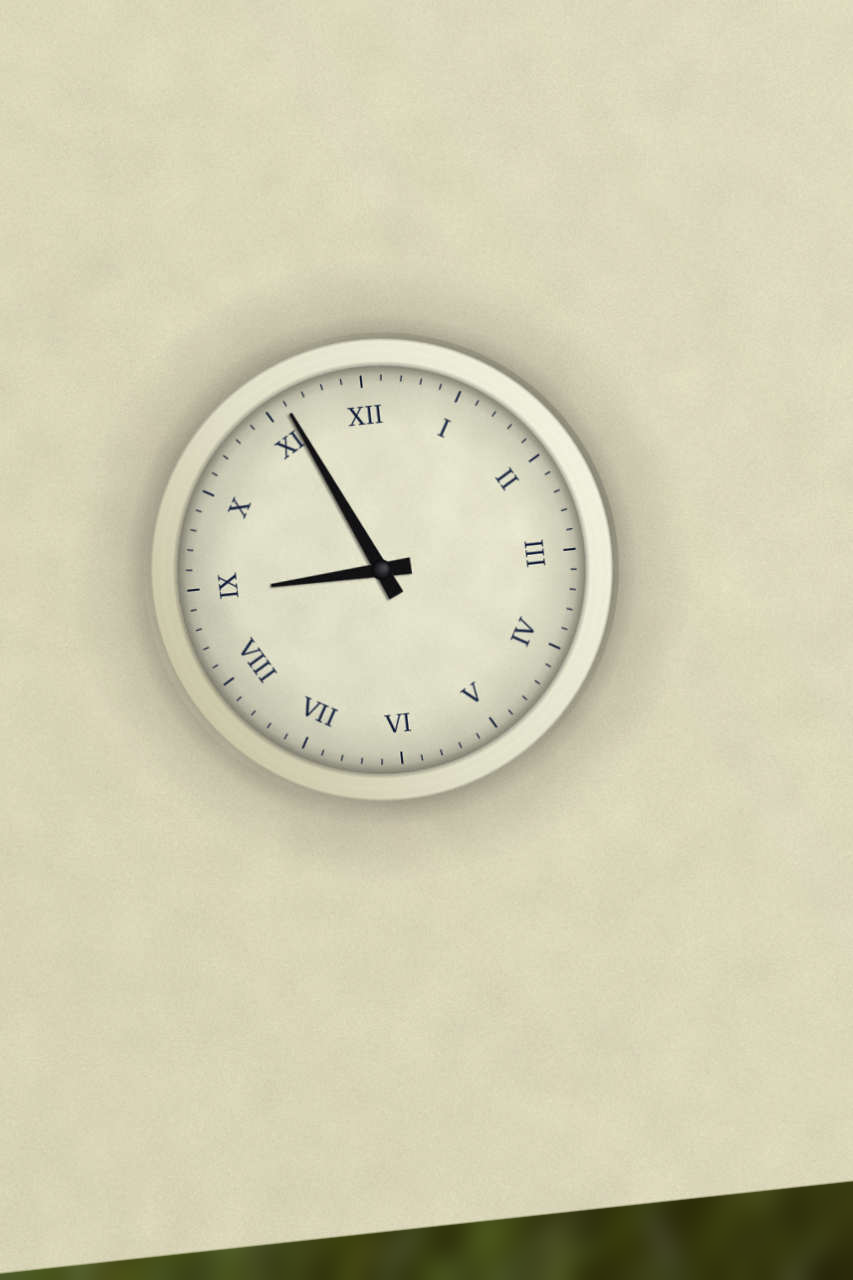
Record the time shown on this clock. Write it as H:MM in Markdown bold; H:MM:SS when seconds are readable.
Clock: **8:56**
